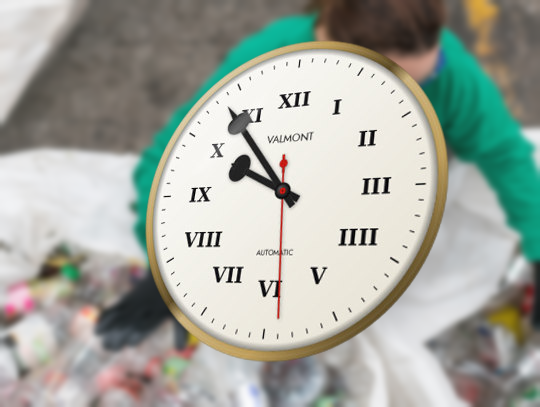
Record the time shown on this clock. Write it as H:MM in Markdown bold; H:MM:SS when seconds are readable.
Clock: **9:53:29**
